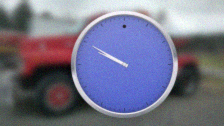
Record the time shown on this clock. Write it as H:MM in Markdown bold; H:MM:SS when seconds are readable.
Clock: **9:50**
